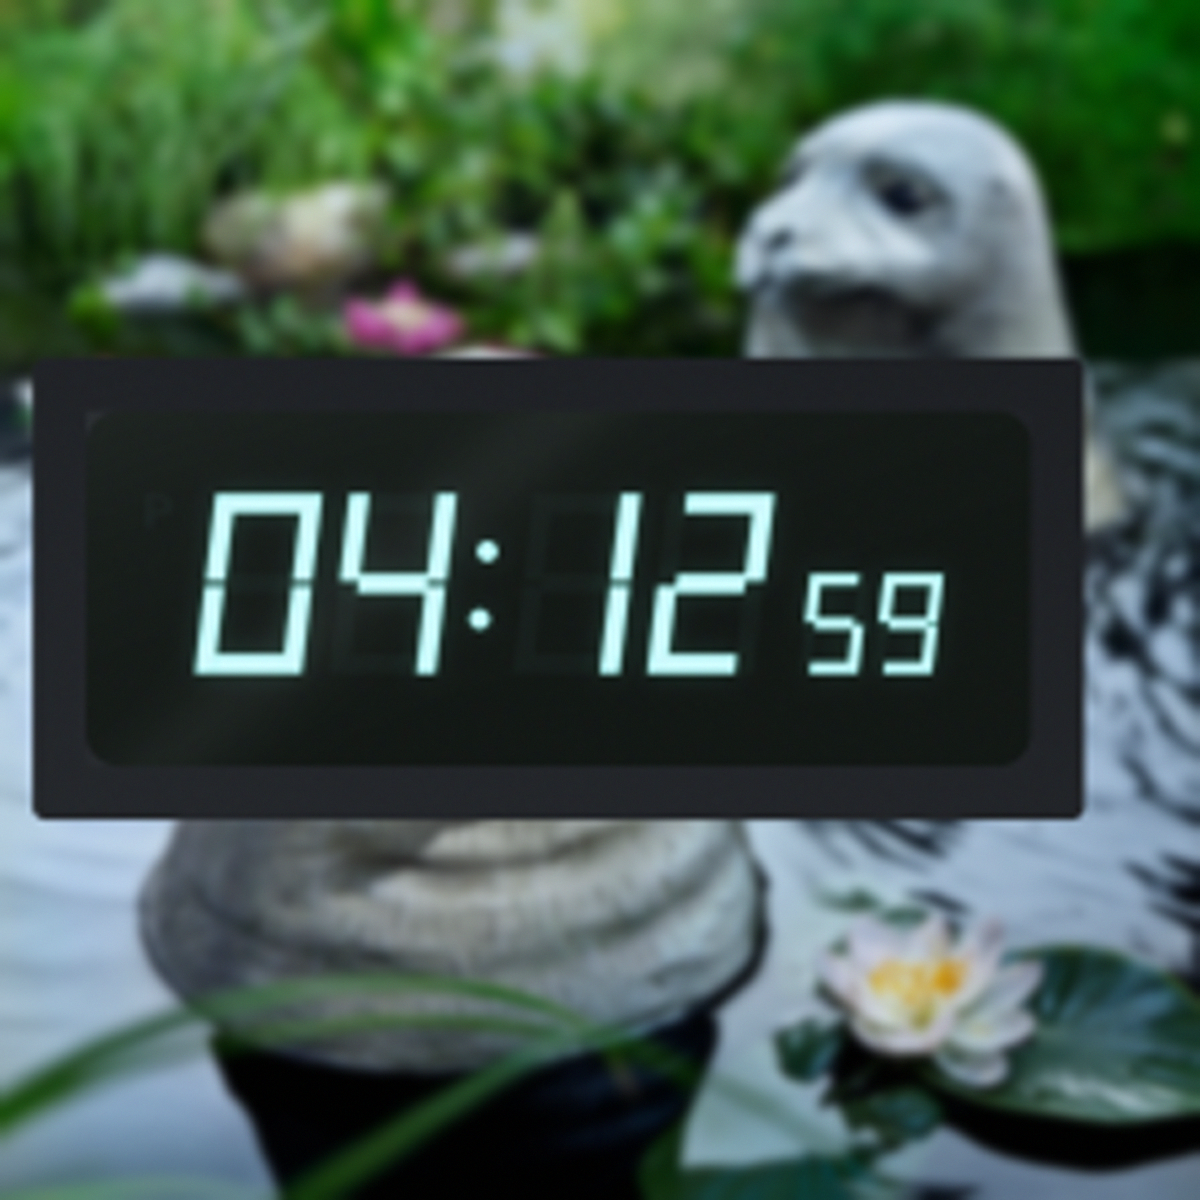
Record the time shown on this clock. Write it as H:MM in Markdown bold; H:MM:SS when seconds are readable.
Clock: **4:12:59**
